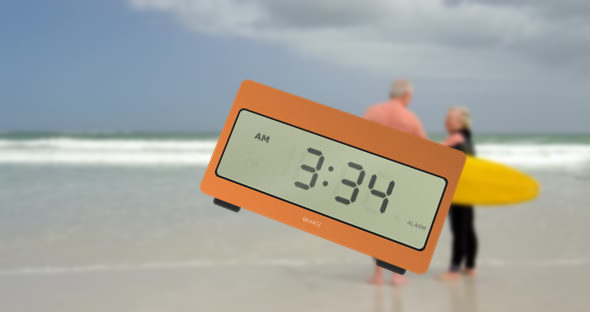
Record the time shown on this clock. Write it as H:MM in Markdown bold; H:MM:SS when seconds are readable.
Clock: **3:34**
